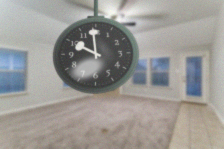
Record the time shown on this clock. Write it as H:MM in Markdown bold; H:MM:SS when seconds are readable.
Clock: **9:59**
